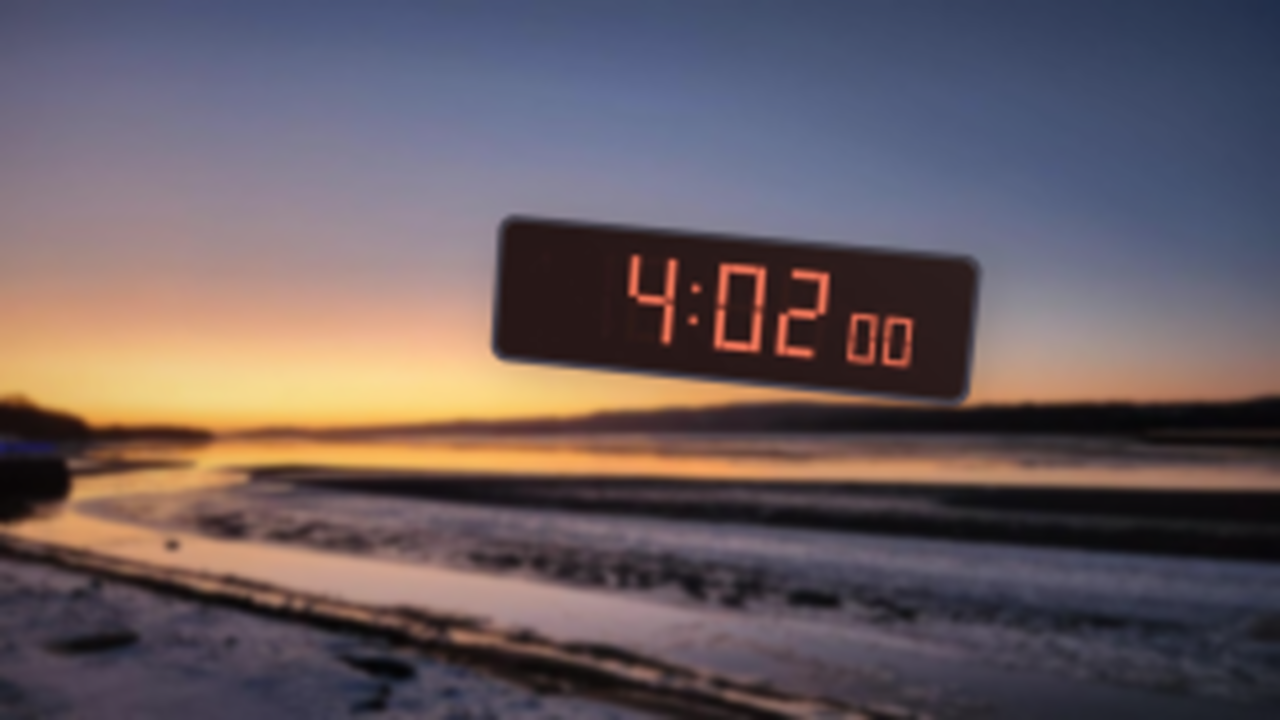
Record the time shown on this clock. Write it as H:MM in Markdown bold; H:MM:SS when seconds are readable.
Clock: **4:02:00**
